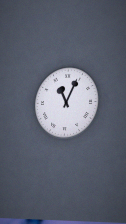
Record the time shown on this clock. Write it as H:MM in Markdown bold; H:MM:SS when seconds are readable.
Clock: **11:04**
